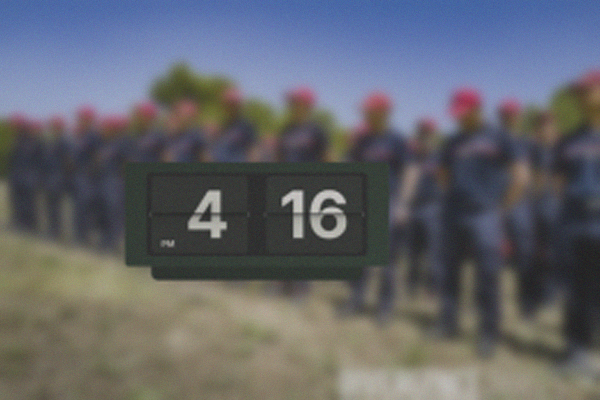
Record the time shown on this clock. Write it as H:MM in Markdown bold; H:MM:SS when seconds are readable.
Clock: **4:16**
